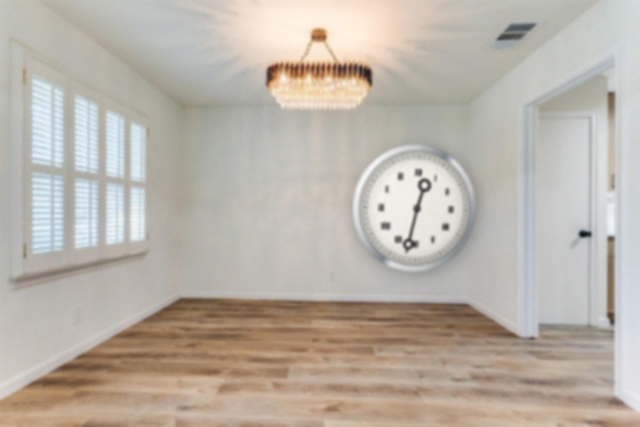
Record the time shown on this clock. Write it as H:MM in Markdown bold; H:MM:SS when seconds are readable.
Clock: **12:32**
